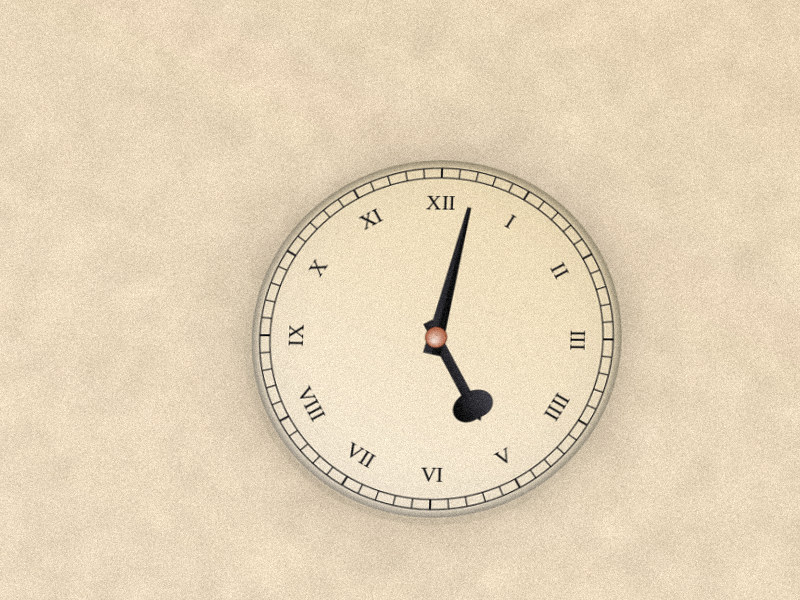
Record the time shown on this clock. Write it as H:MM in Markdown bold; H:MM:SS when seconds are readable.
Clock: **5:02**
